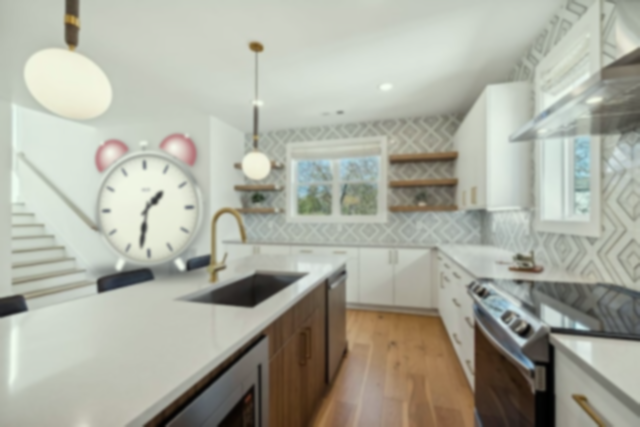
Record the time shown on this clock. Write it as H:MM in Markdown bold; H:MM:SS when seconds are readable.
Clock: **1:32**
